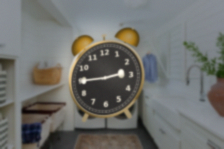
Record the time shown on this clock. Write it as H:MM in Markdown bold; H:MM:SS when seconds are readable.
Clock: **2:45**
